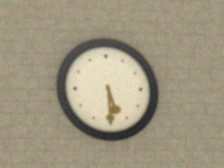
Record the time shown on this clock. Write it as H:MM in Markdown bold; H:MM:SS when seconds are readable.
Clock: **5:30**
